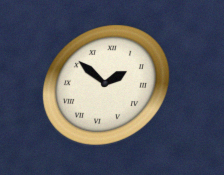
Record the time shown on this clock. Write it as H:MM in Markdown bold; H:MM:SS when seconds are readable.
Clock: **1:51**
